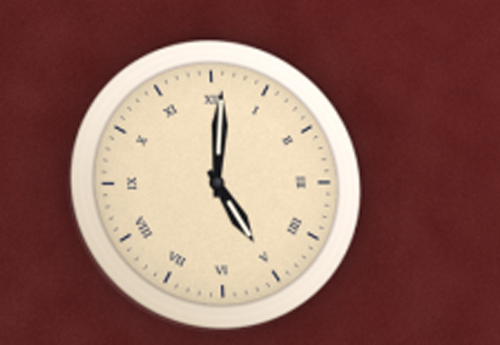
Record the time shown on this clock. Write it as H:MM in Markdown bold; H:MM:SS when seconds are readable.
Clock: **5:01**
